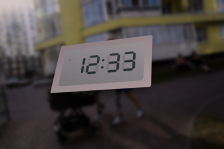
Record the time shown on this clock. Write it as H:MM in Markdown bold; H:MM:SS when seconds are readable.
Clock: **12:33**
